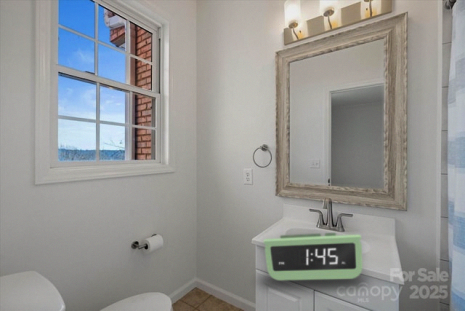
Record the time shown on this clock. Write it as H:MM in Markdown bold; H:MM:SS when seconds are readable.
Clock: **1:45**
